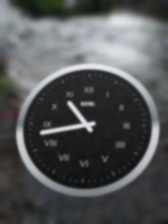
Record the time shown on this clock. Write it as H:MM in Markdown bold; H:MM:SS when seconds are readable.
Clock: **10:43**
